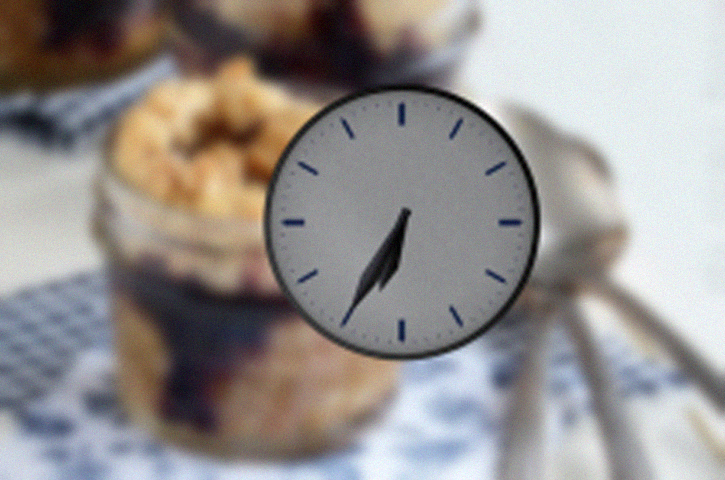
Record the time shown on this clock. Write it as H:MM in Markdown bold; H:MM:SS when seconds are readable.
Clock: **6:35**
